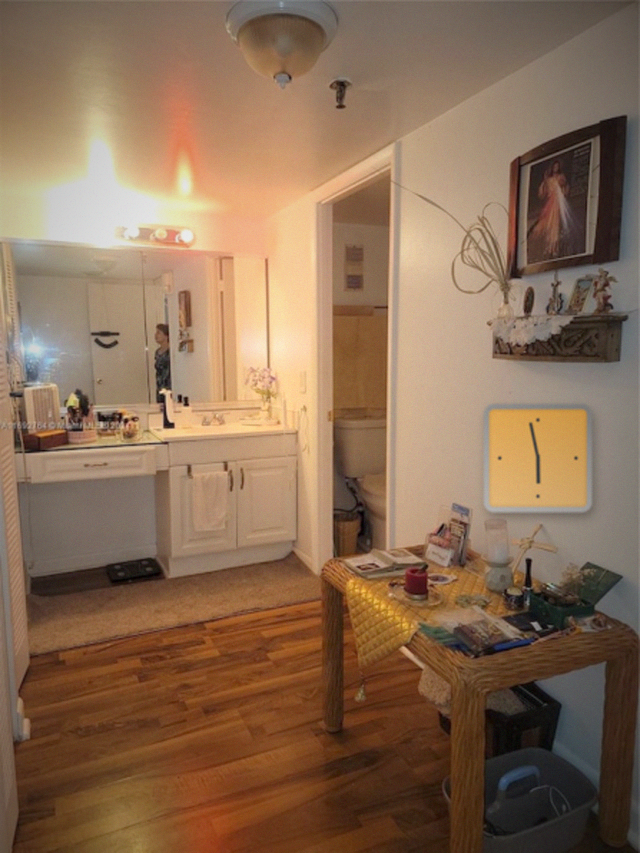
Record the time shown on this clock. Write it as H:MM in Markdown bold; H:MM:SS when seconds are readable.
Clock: **5:58**
